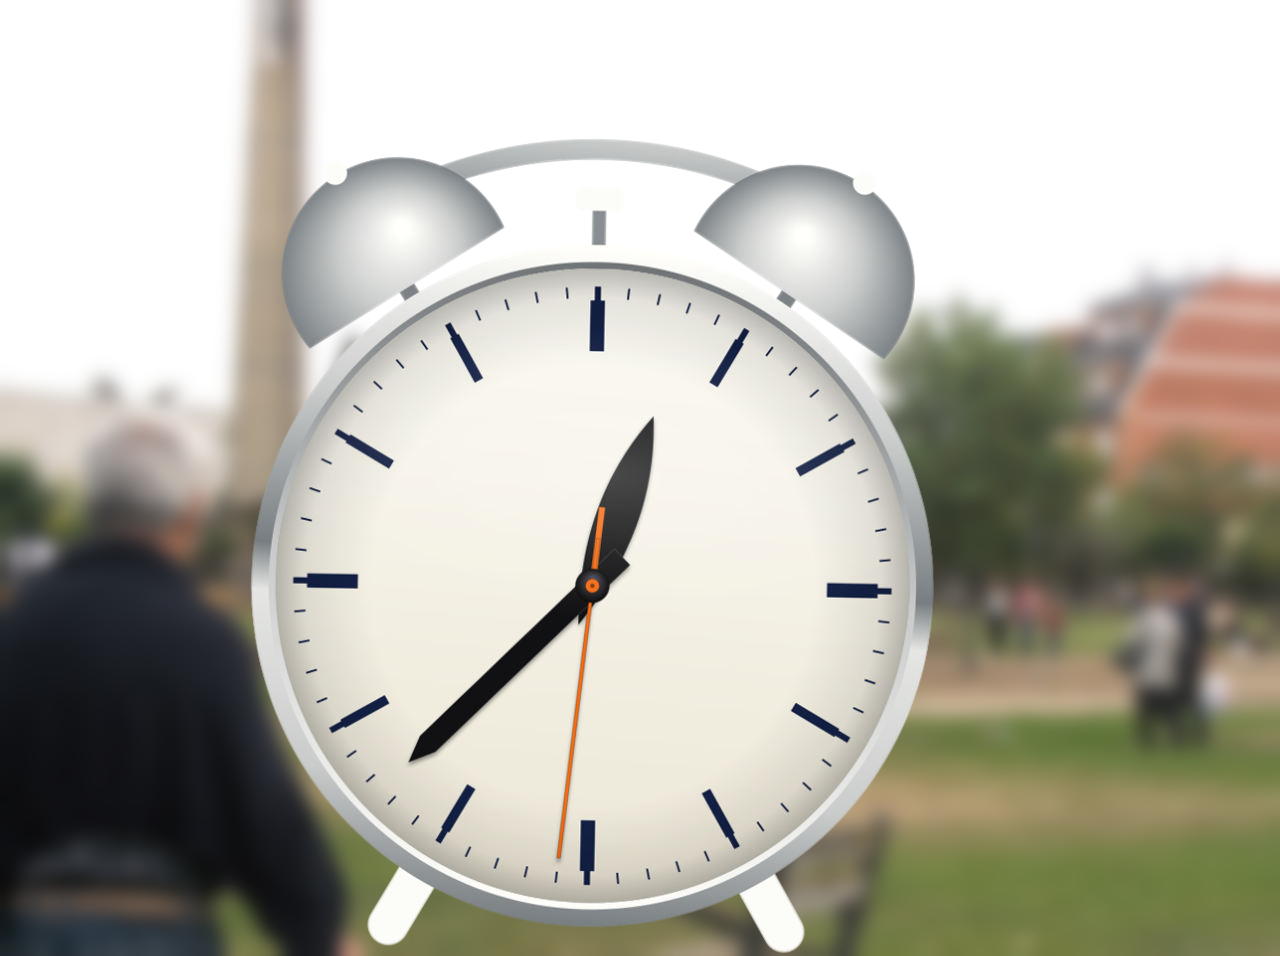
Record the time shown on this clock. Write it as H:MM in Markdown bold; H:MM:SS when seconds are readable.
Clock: **12:37:31**
